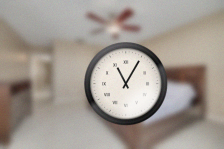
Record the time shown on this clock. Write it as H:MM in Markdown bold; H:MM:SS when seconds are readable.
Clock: **11:05**
